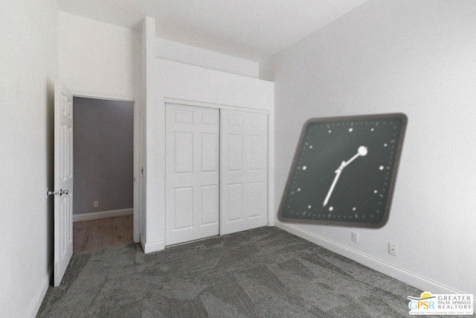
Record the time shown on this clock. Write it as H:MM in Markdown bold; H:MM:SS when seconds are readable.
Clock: **1:32**
